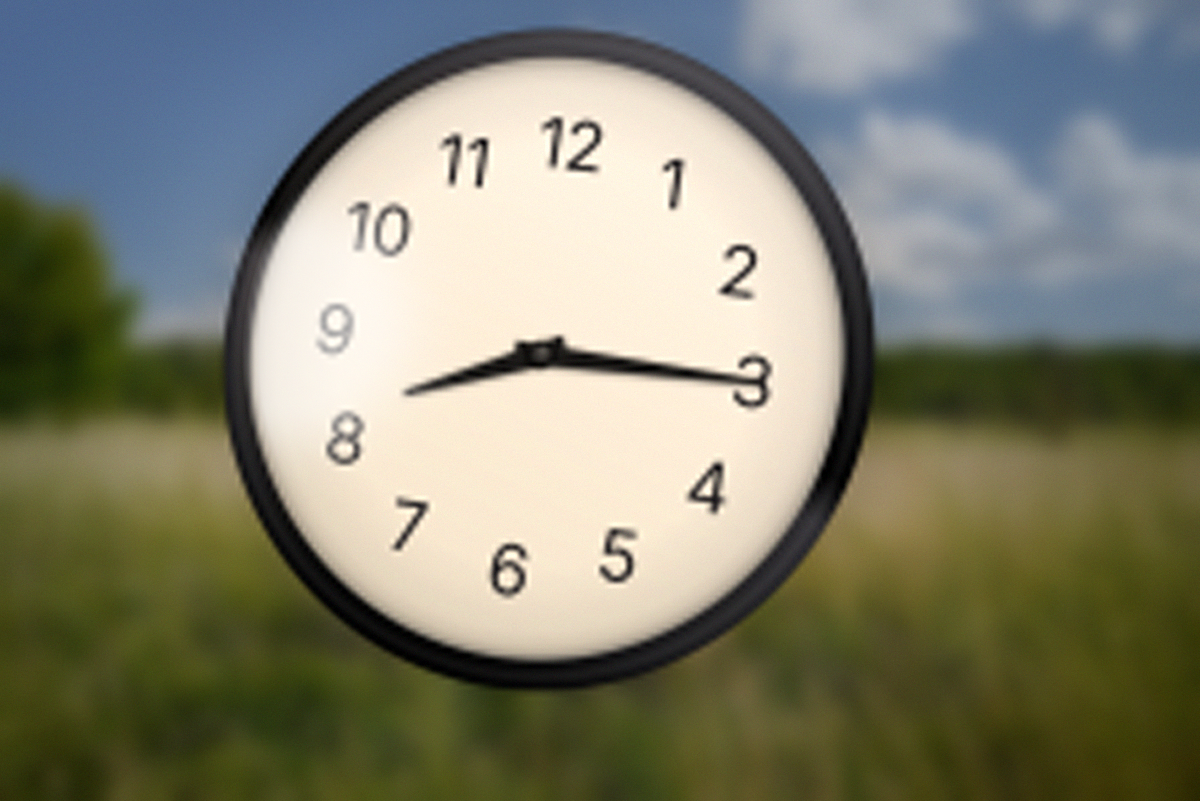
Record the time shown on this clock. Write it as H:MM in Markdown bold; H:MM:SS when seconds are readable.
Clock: **8:15**
